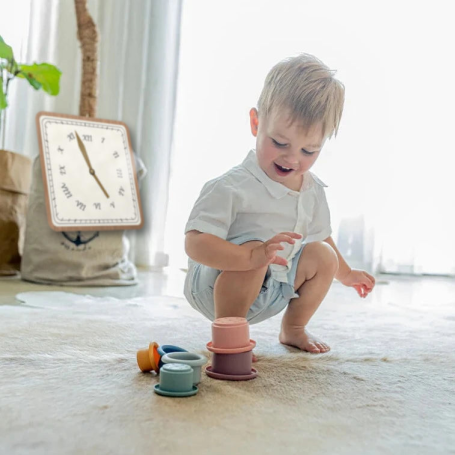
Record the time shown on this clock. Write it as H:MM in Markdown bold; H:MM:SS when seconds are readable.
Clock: **4:57**
